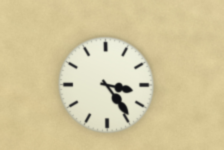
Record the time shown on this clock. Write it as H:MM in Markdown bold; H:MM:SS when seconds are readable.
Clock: **3:24**
